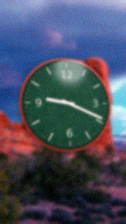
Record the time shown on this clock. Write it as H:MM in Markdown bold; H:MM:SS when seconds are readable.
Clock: **9:19**
